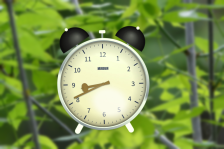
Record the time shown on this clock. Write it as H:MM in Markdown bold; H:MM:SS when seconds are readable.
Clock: **8:41**
